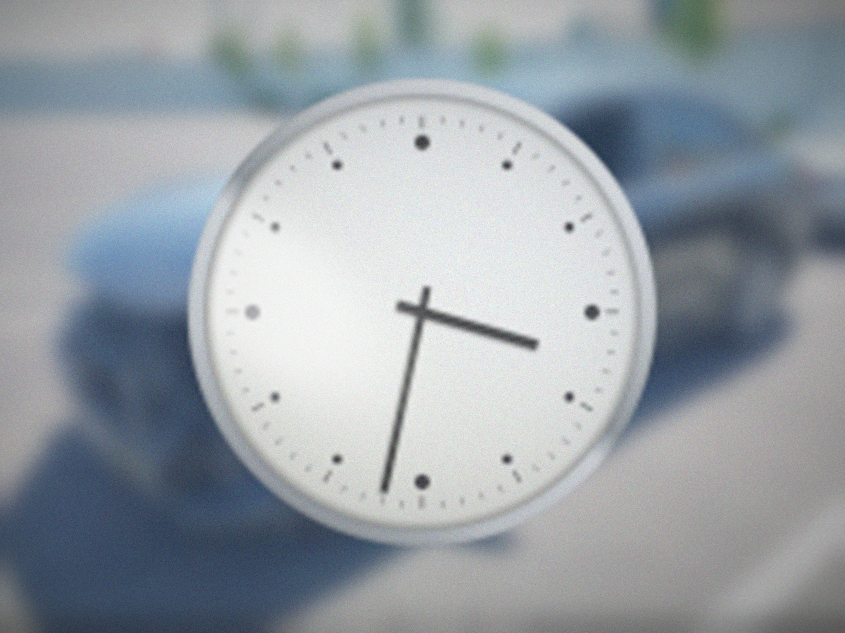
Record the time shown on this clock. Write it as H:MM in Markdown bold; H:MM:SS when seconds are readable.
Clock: **3:32**
